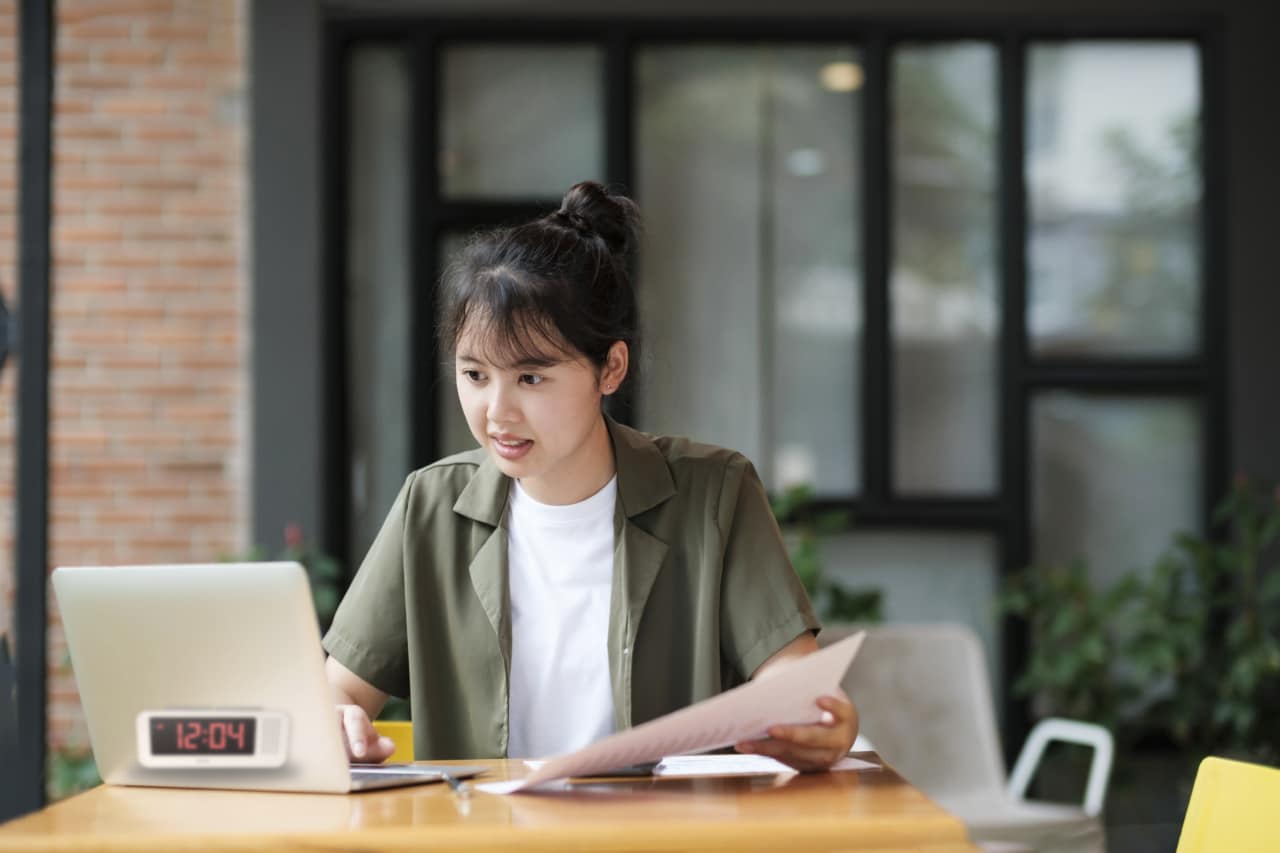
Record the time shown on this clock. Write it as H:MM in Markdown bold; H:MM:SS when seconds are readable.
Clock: **12:04**
